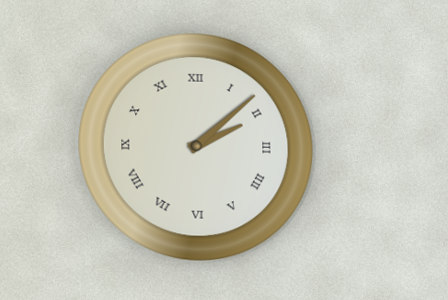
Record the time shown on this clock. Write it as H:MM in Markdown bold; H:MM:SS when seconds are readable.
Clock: **2:08**
